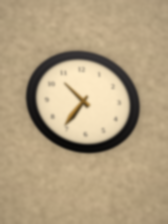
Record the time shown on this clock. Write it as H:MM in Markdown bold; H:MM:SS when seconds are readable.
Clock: **10:36**
